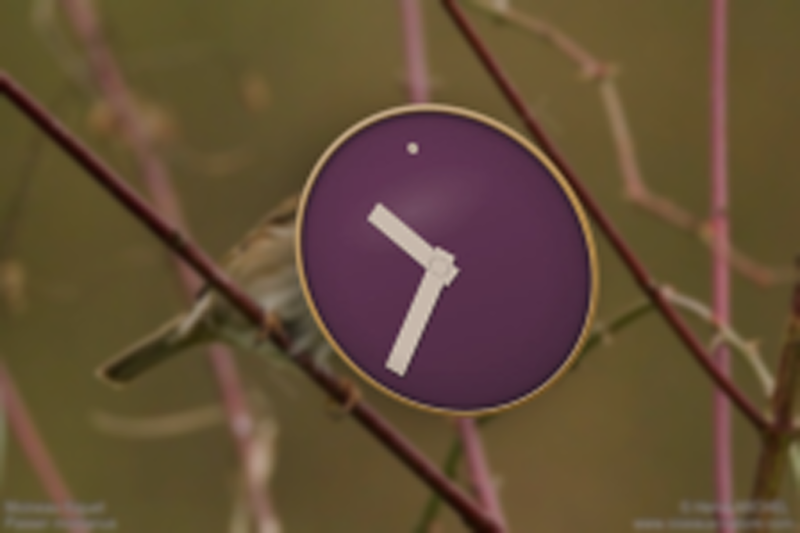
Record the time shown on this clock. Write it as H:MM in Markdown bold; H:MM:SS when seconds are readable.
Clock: **10:36**
